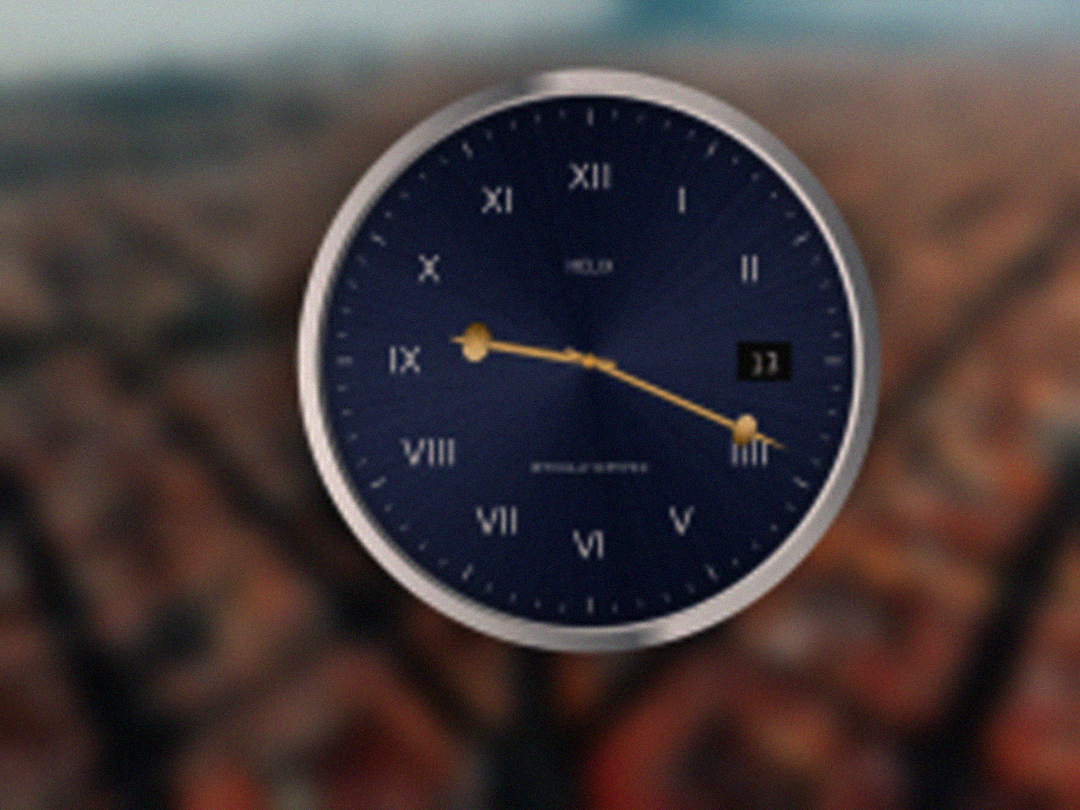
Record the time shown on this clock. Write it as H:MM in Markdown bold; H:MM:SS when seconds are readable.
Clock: **9:19**
